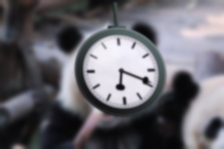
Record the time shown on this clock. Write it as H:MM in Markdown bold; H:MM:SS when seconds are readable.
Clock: **6:19**
